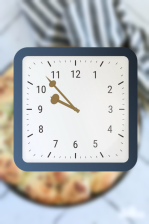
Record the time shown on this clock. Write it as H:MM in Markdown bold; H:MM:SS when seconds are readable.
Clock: **9:53**
